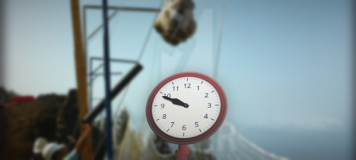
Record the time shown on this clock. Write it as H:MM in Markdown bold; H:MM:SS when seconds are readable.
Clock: **9:49**
